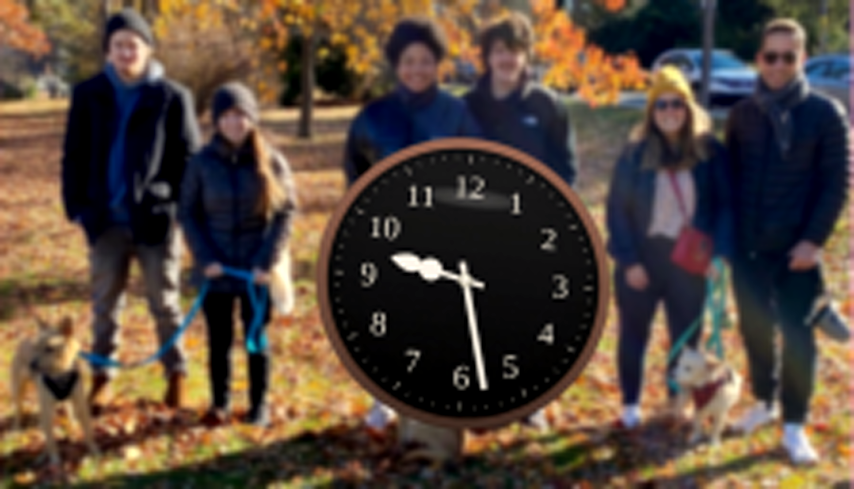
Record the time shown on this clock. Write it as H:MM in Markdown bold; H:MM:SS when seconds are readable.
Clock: **9:28**
